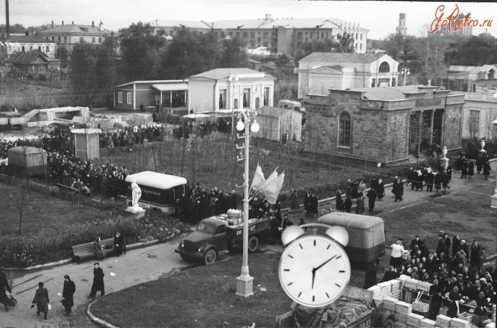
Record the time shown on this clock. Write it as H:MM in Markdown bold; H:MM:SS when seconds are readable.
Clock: **6:09**
